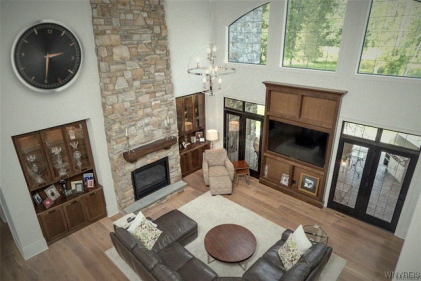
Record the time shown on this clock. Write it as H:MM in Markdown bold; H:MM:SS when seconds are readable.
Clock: **2:30**
